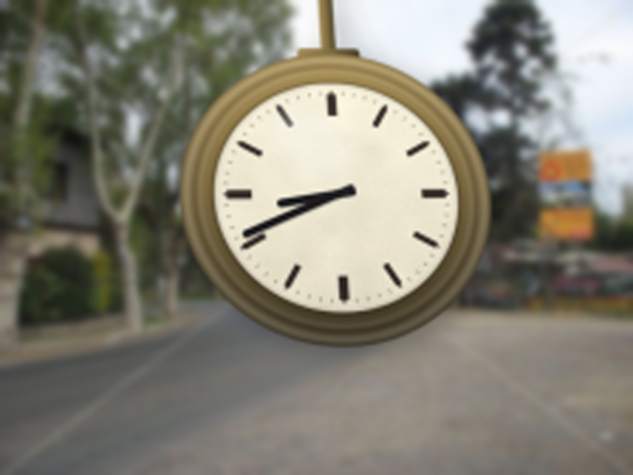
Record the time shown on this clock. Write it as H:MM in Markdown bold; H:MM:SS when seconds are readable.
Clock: **8:41**
